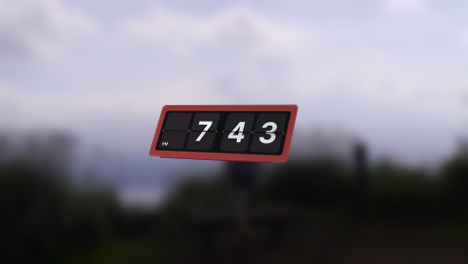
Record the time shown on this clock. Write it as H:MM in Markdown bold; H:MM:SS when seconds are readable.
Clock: **7:43**
